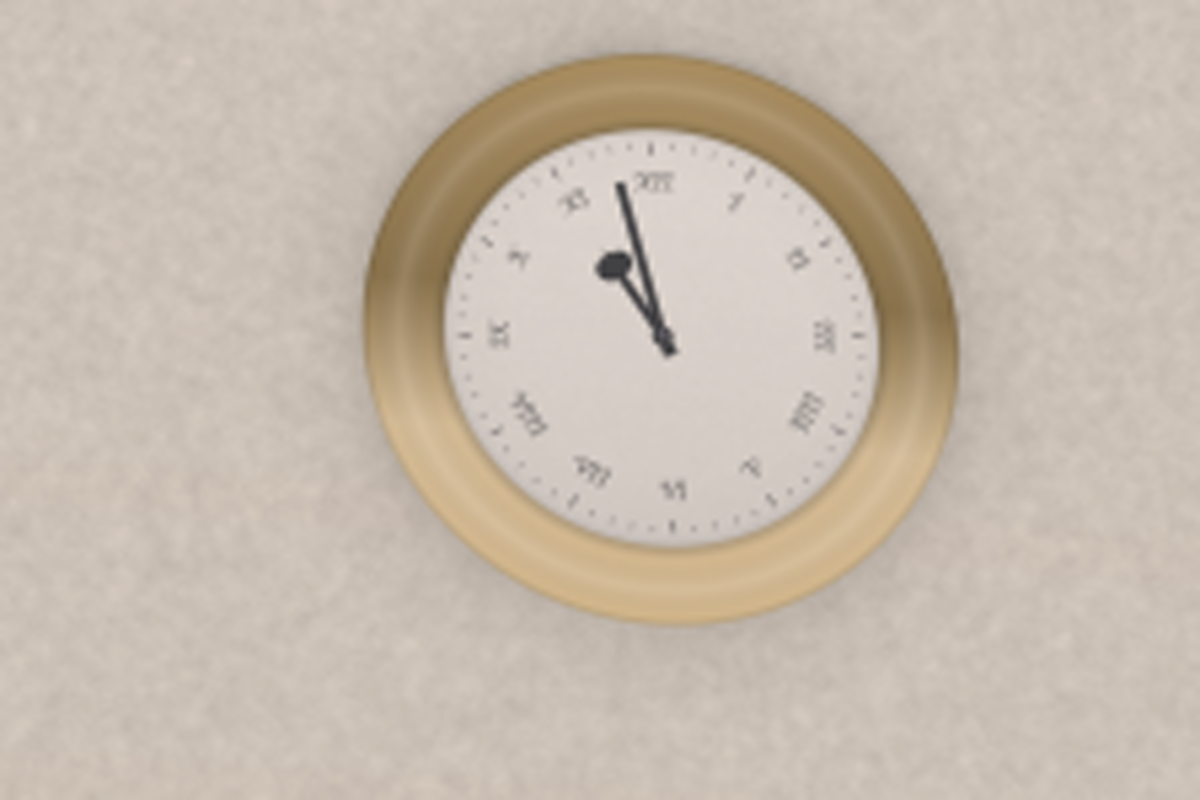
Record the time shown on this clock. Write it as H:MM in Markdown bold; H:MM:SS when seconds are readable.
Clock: **10:58**
